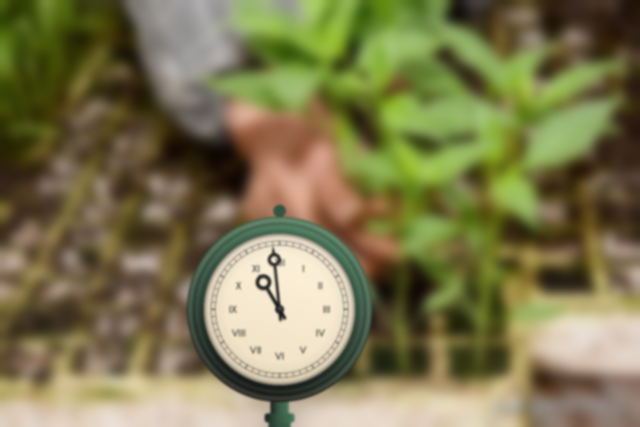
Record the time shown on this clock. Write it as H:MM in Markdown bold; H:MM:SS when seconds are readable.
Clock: **10:59**
